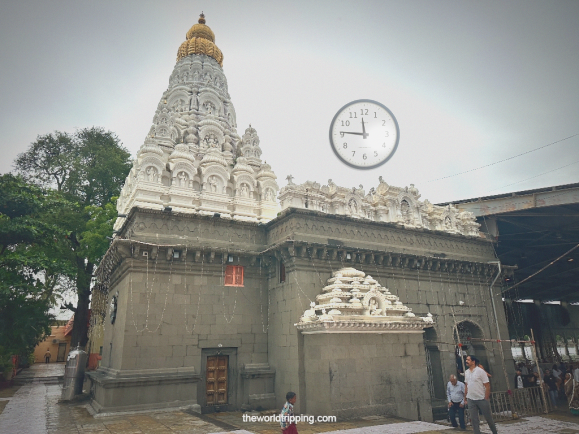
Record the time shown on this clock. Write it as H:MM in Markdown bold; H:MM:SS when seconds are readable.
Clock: **11:46**
